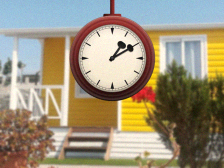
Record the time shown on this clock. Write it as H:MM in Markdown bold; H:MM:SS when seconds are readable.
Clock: **1:10**
